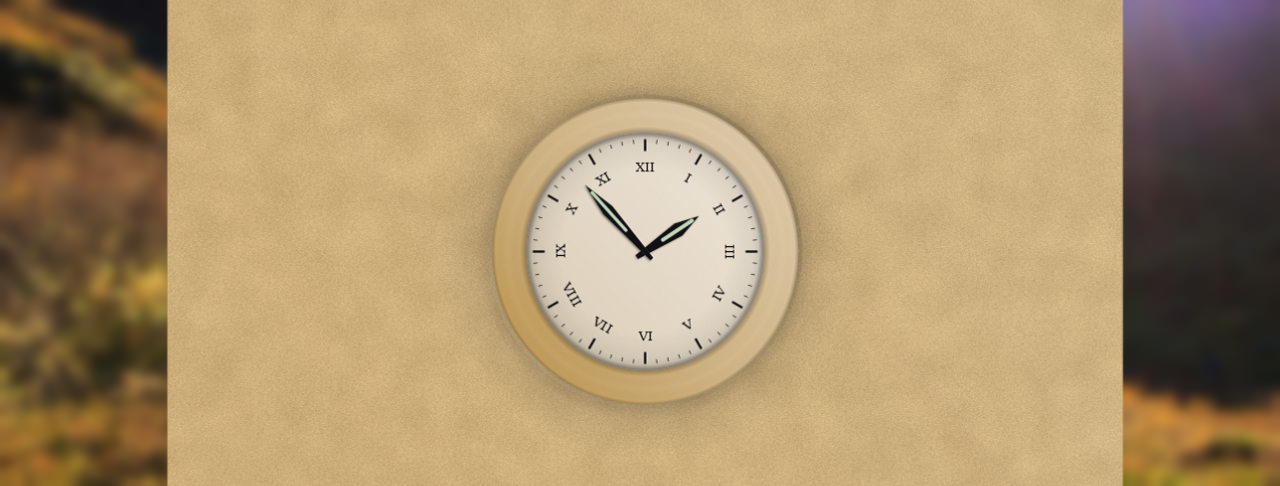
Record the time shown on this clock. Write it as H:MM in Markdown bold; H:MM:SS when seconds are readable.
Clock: **1:53**
